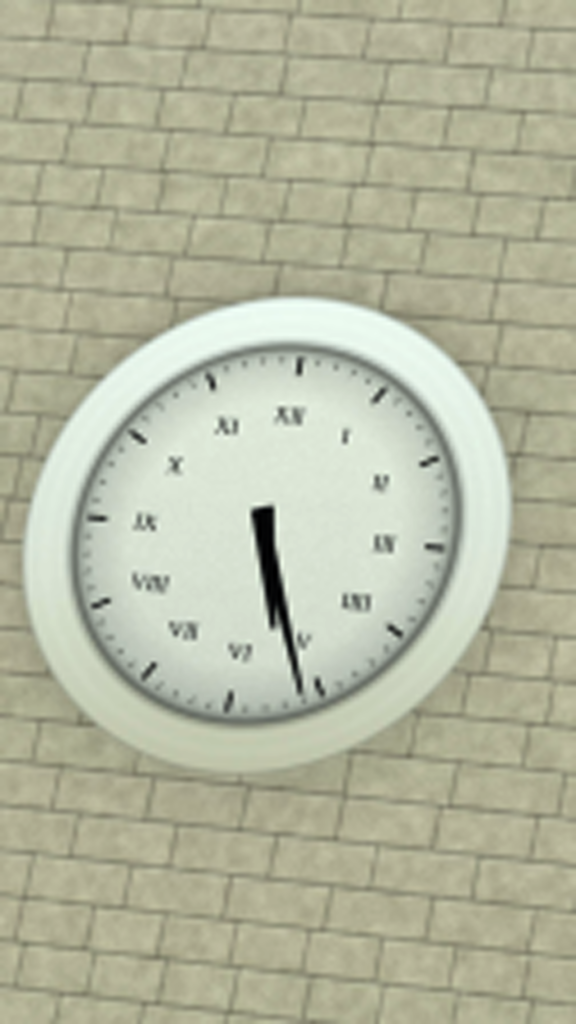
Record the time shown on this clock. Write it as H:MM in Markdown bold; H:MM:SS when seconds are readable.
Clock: **5:26**
